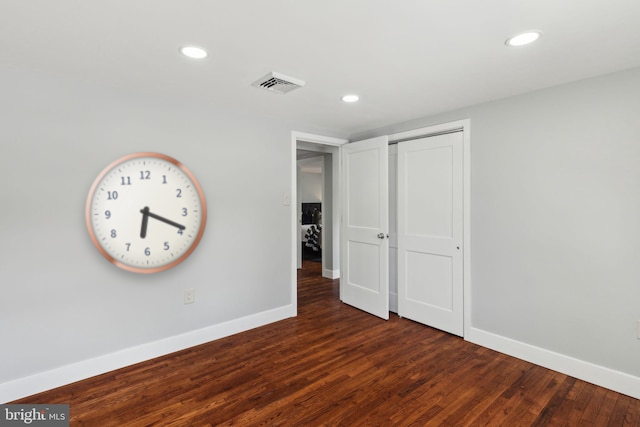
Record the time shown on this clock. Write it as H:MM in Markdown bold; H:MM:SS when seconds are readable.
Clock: **6:19**
